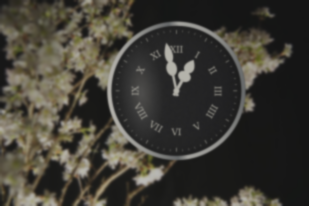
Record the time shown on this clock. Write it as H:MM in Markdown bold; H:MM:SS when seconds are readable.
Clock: **12:58**
